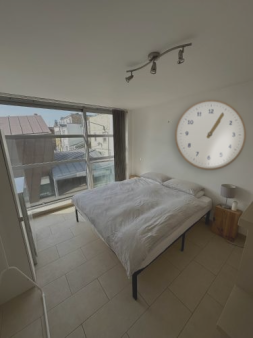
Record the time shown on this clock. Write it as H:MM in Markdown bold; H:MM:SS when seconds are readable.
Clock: **1:05**
